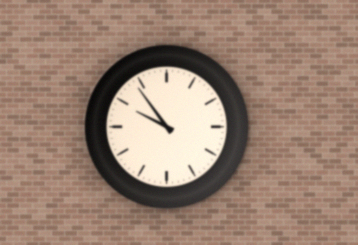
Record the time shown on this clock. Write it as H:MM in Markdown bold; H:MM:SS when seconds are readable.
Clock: **9:54**
